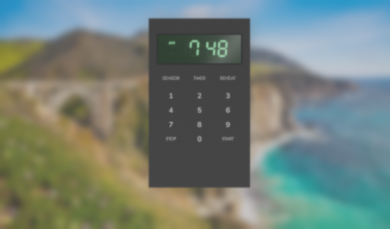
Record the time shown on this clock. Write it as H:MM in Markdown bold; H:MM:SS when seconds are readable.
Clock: **7:48**
